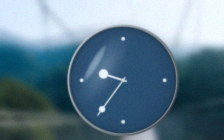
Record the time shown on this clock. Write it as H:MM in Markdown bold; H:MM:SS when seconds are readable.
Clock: **9:36**
